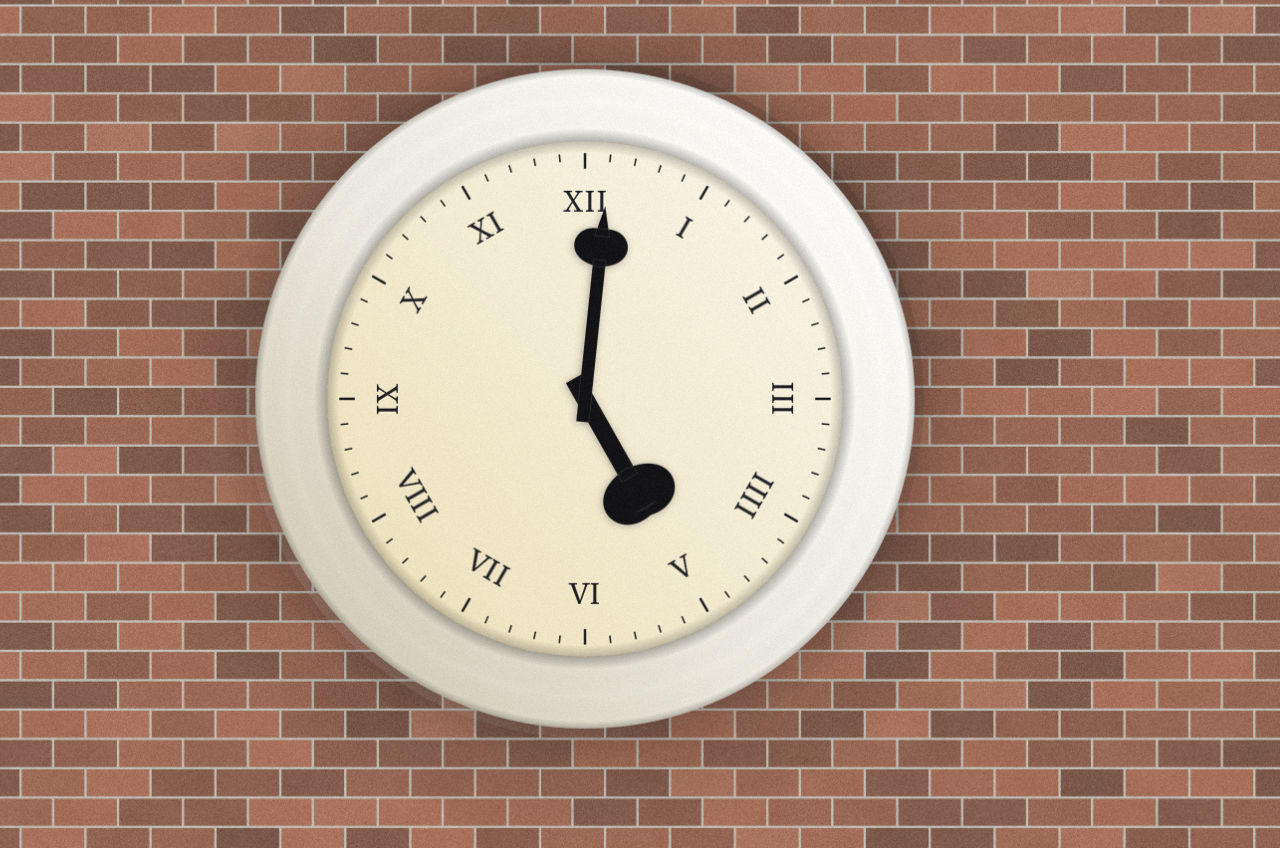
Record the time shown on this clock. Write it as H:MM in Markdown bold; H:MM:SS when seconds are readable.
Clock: **5:01**
